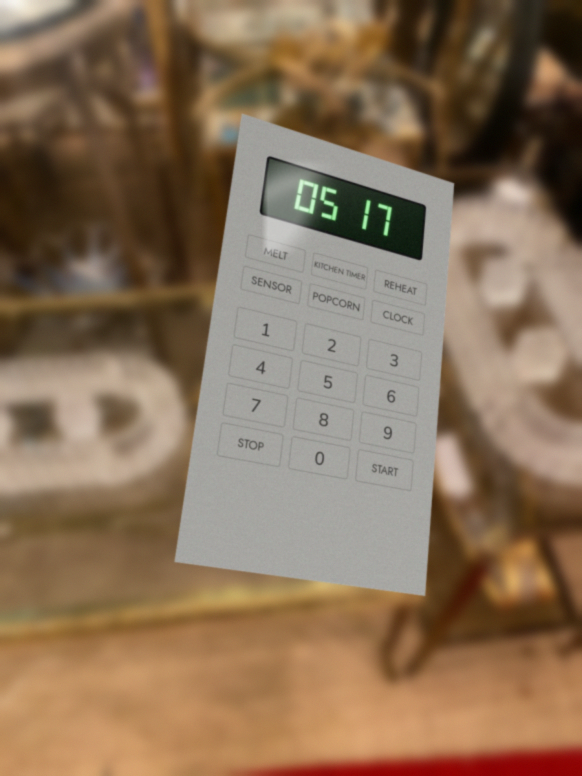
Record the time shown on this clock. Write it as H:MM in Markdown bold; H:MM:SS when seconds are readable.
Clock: **5:17**
